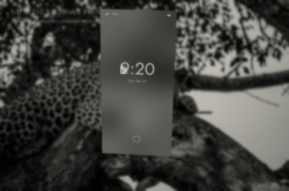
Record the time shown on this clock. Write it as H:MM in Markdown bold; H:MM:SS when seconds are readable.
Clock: **9:20**
